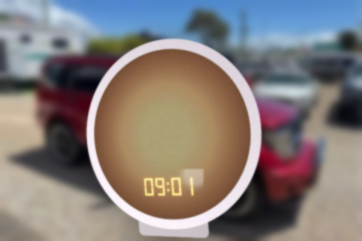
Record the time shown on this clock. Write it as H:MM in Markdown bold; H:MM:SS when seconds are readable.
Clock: **9:01**
